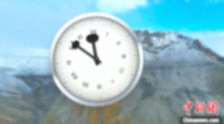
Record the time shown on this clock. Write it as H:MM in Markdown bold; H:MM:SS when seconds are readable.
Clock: **11:52**
